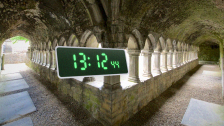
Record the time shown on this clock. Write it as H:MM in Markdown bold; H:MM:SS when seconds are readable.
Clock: **13:12:44**
